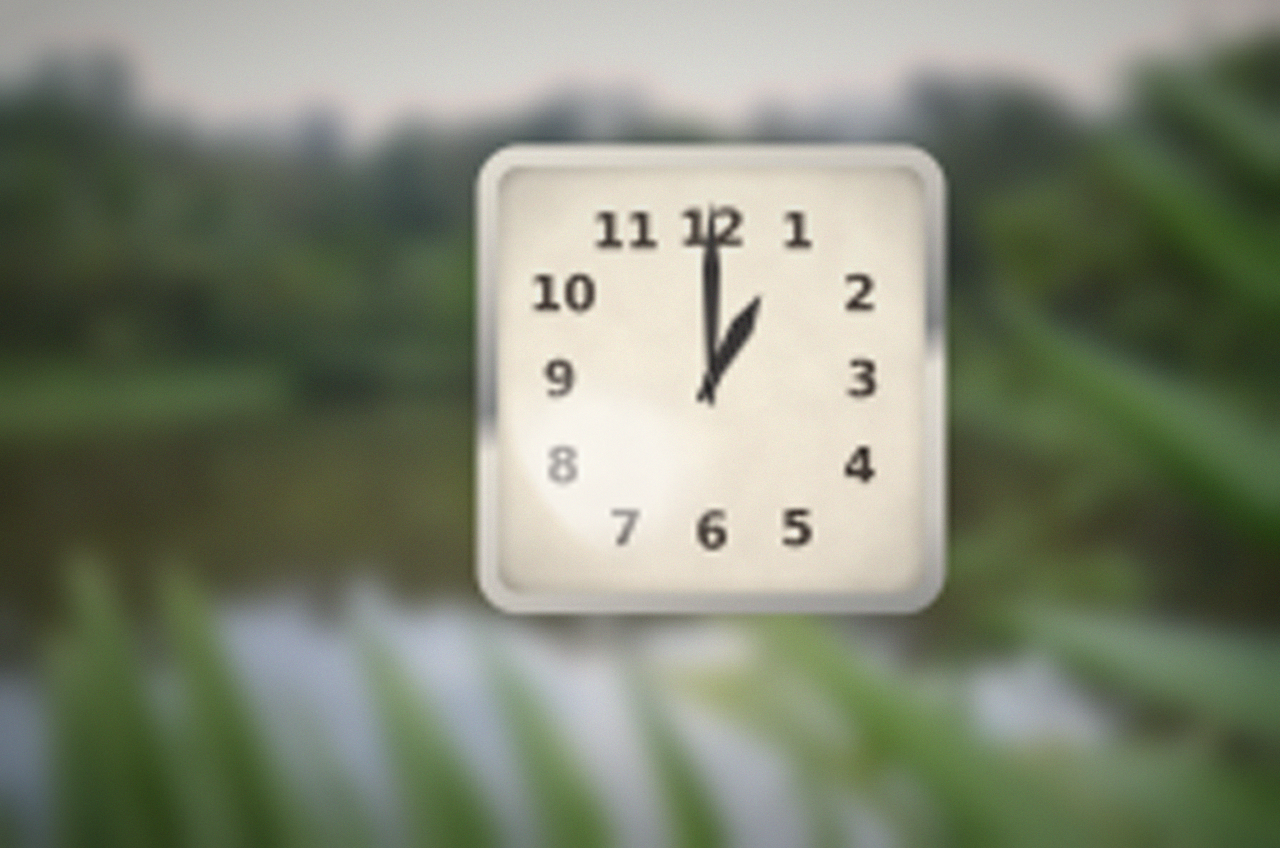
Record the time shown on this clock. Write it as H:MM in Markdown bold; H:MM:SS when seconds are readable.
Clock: **1:00**
